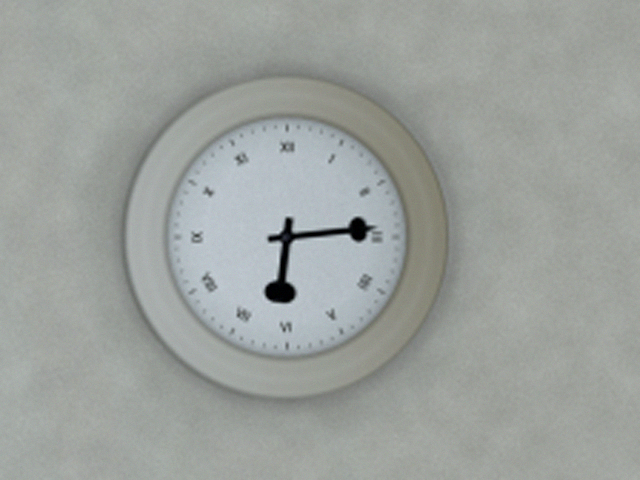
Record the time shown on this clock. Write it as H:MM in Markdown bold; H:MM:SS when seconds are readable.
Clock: **6:14**
